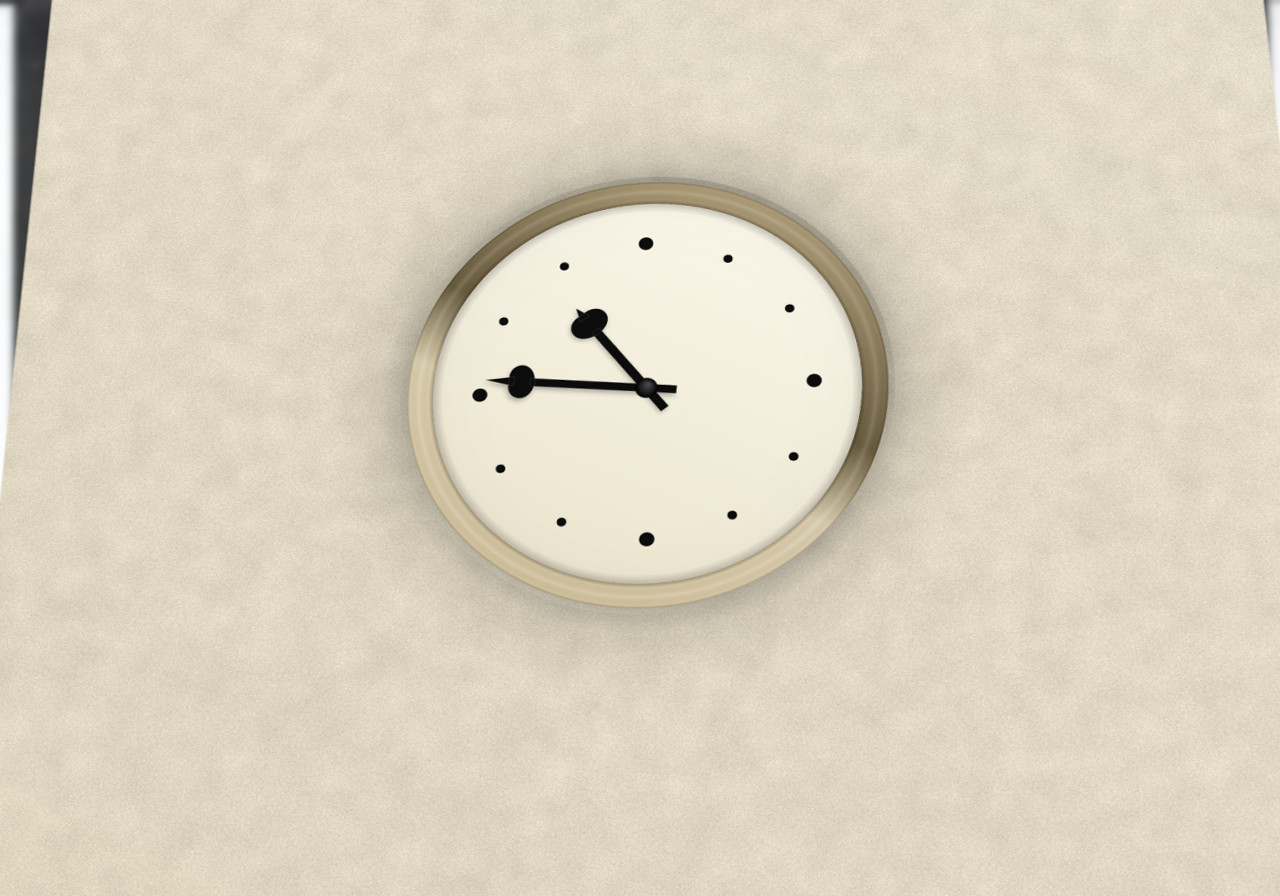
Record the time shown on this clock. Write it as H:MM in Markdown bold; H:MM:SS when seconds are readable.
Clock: **10:46**
